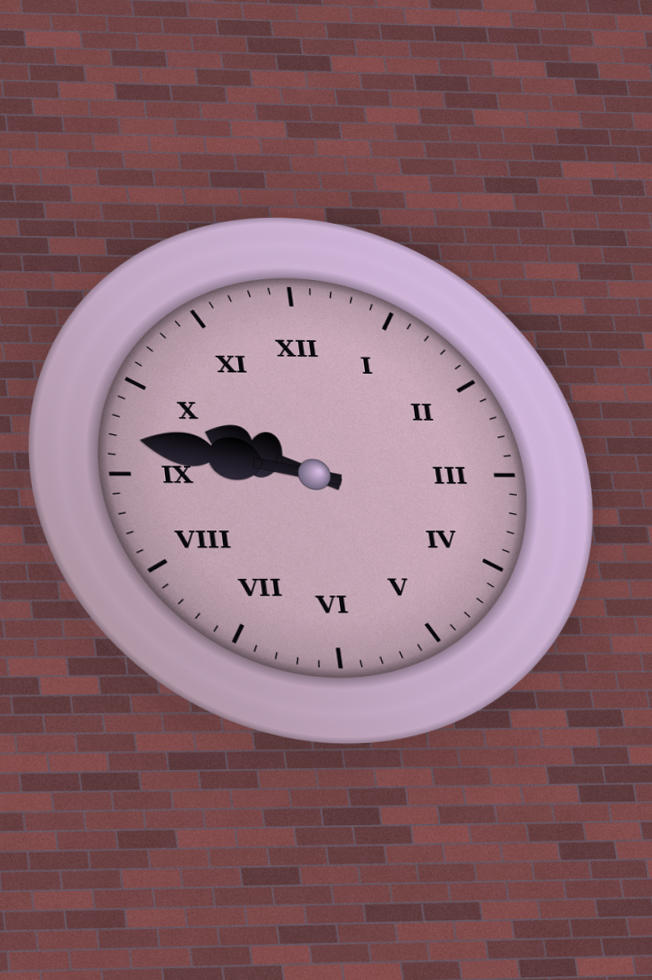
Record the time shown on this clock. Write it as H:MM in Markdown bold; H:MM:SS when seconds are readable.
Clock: **9:47**
